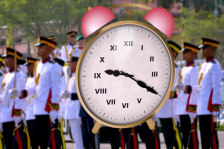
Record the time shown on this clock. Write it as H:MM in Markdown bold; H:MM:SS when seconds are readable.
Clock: **9:20**
